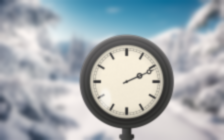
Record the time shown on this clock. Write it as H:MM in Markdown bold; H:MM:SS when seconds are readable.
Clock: **2:11**
